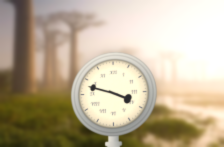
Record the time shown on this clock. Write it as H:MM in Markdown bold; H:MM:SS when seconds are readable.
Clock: **3:48**
